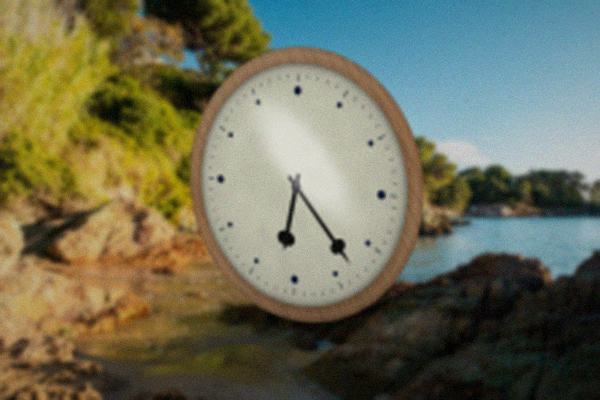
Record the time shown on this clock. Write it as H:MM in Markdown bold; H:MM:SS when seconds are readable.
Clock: **6:23**
